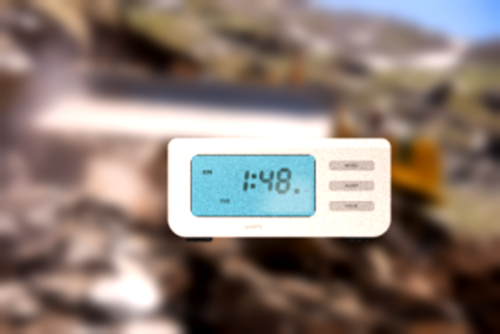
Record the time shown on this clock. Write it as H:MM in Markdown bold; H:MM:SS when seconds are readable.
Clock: **1:48**
